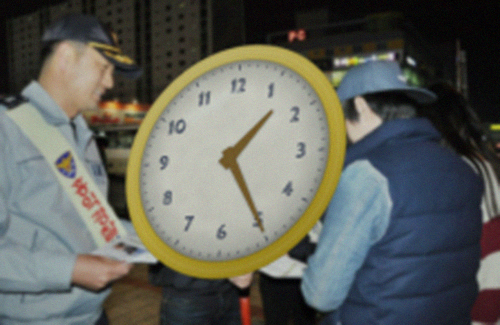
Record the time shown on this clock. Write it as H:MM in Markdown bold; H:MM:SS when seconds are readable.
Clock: **1:25**
